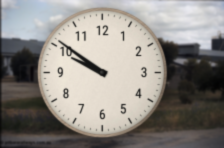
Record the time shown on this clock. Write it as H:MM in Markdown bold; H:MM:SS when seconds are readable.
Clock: **9:51**
